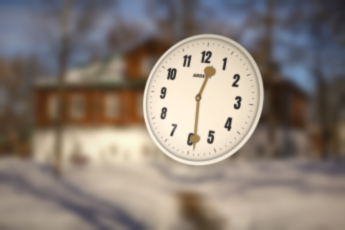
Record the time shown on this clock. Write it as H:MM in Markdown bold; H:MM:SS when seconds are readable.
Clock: **12:29**
